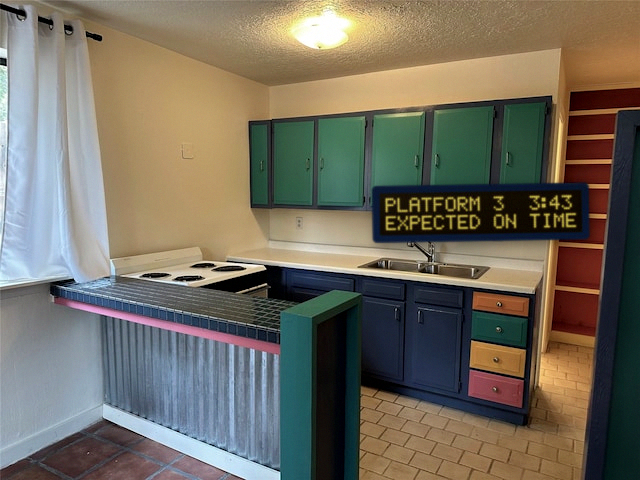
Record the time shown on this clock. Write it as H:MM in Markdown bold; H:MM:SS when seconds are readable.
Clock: **3:43**
